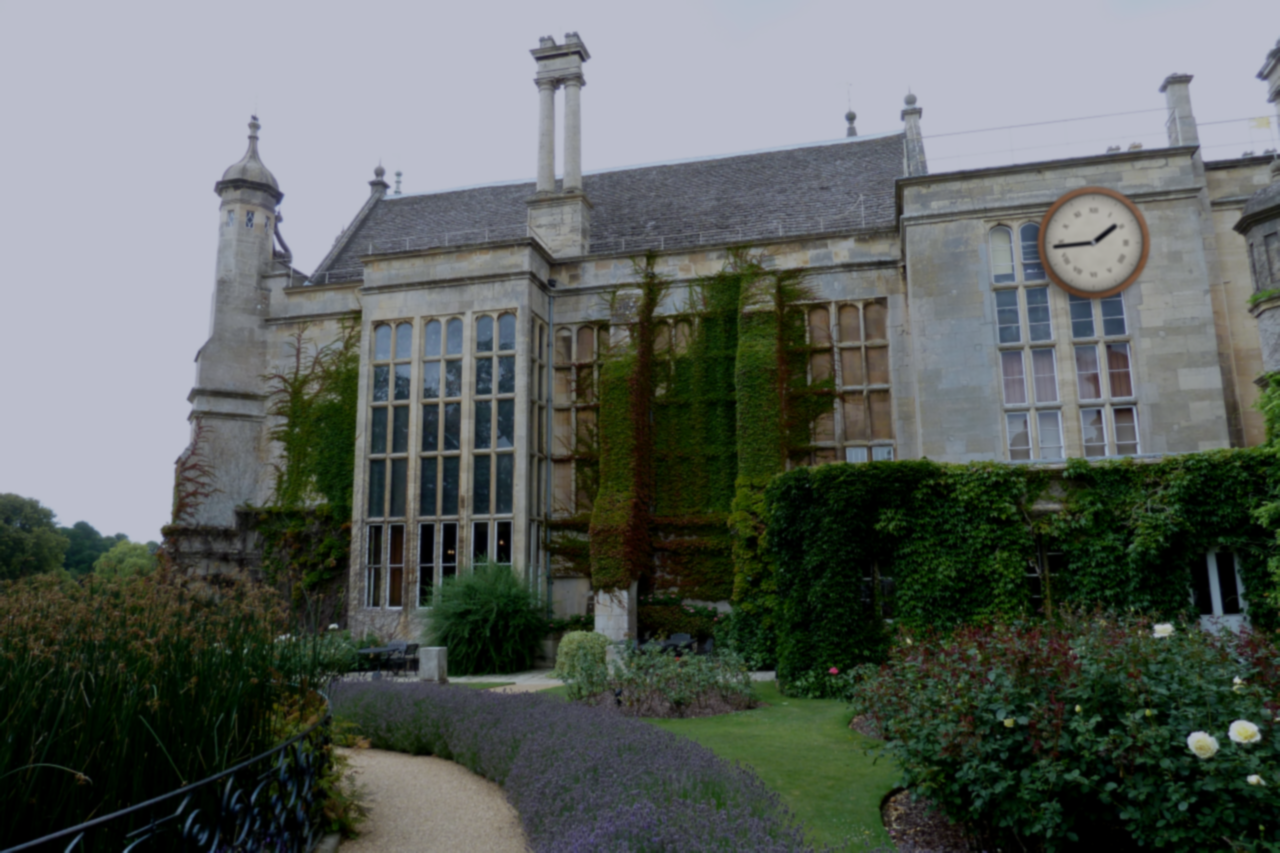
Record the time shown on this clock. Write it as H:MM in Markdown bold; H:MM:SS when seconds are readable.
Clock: **1:44**
